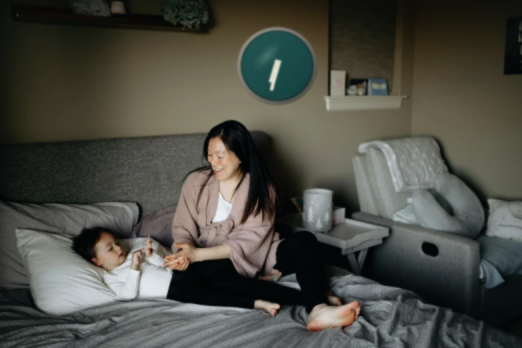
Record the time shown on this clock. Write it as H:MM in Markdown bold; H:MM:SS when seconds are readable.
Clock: **6:32**
